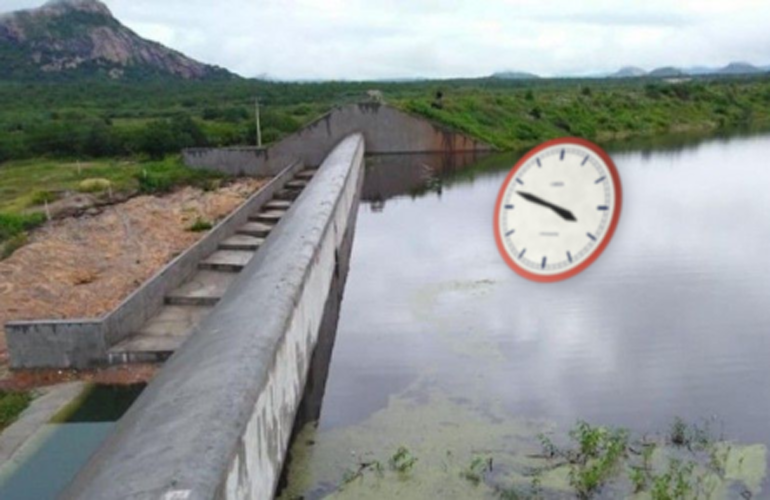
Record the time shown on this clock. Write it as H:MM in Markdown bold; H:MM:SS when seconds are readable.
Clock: **3:48**
